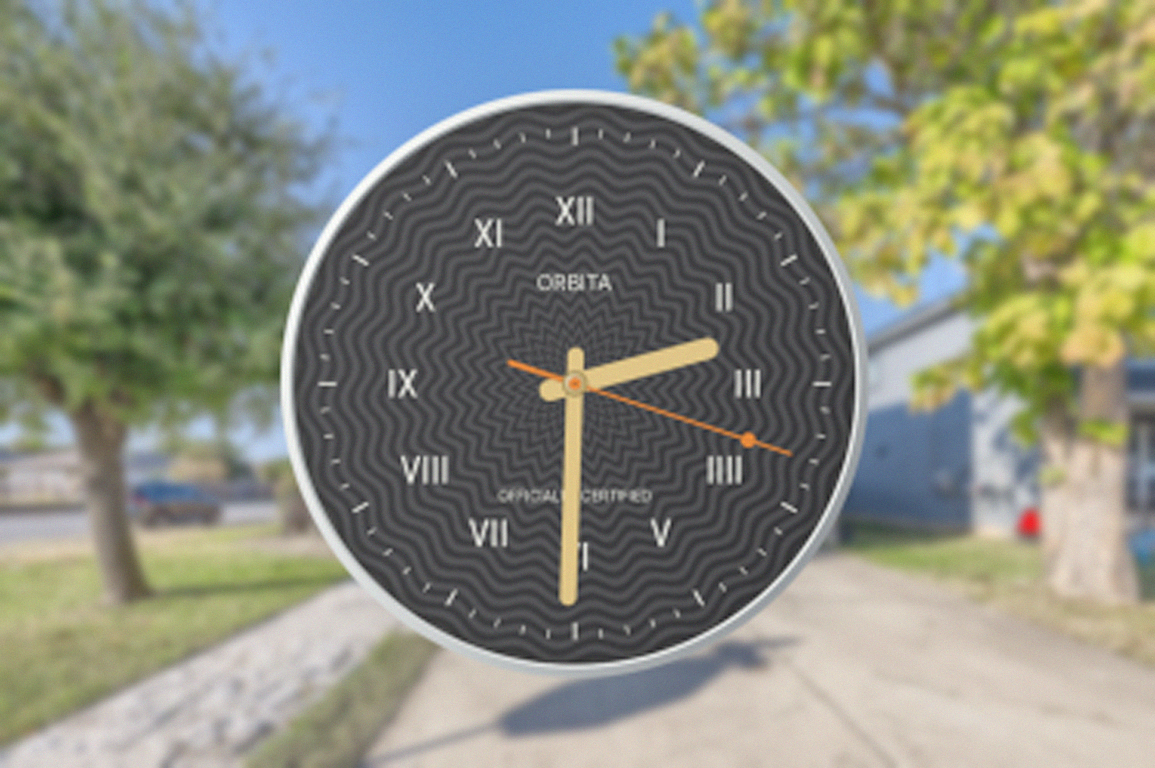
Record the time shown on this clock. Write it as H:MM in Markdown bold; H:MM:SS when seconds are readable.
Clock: **2:30:18**
